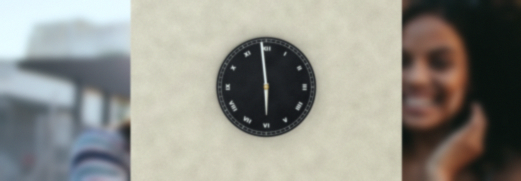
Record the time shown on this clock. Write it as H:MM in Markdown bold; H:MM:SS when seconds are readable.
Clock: **5:59**
